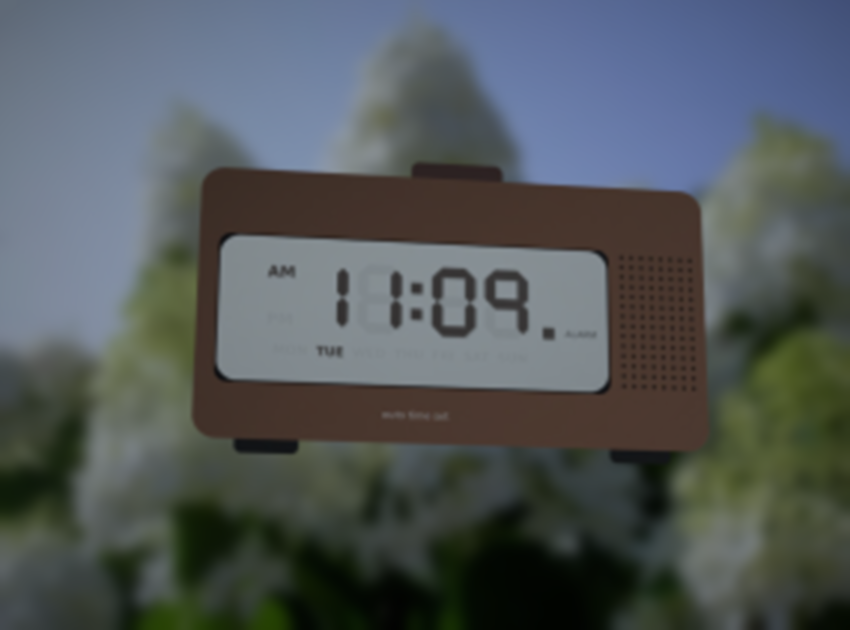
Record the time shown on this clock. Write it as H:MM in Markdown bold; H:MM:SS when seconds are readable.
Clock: **11:09**
